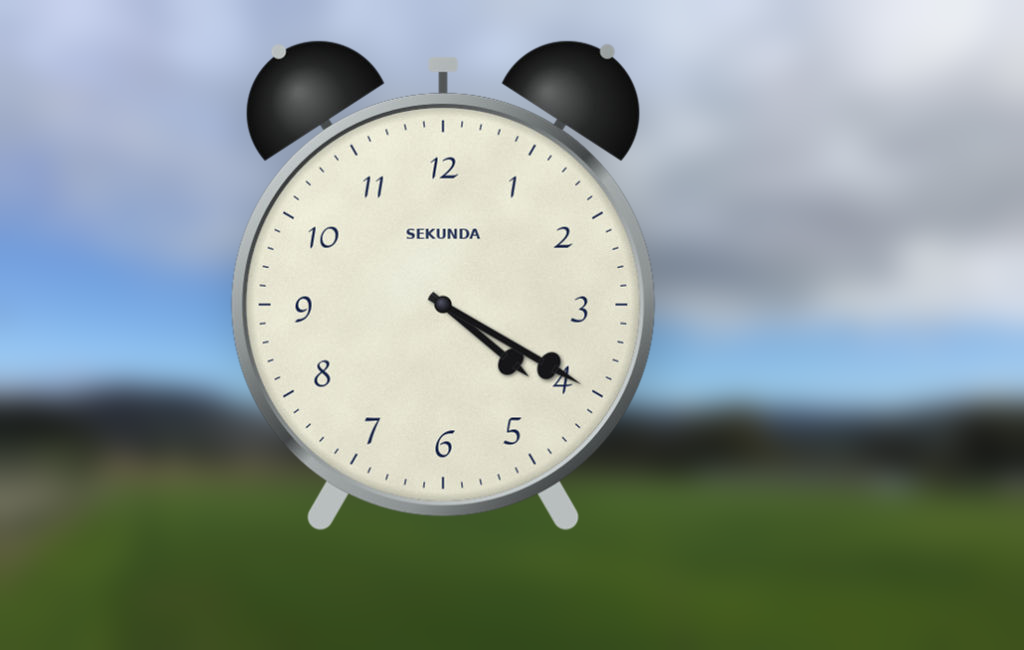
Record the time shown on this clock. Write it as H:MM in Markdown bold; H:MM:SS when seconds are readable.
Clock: **4:20**
